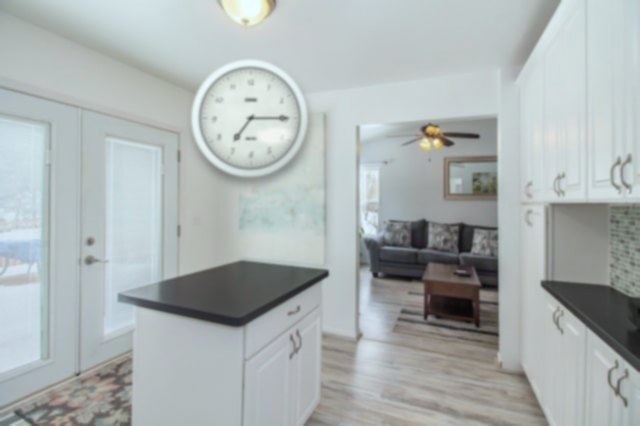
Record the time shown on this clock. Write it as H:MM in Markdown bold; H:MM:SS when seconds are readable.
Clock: **7:15**
